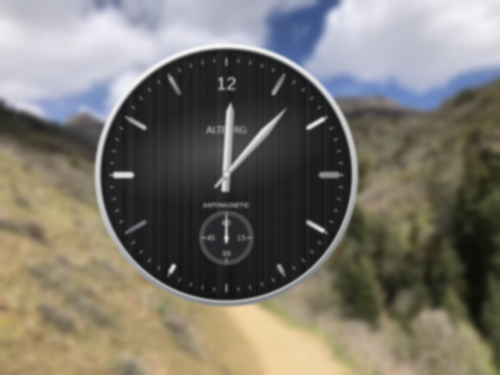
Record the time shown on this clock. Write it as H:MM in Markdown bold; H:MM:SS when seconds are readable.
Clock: **12:07**
